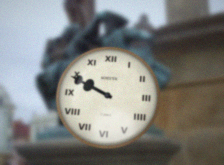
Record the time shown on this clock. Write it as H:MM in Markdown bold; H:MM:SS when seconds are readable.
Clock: **9:49**
